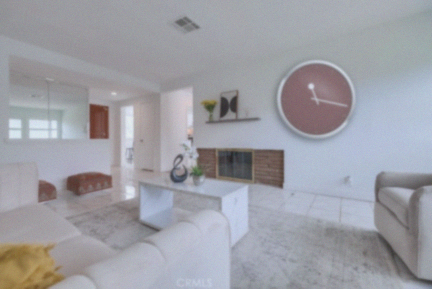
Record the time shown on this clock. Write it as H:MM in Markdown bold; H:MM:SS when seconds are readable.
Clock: **11:17**
